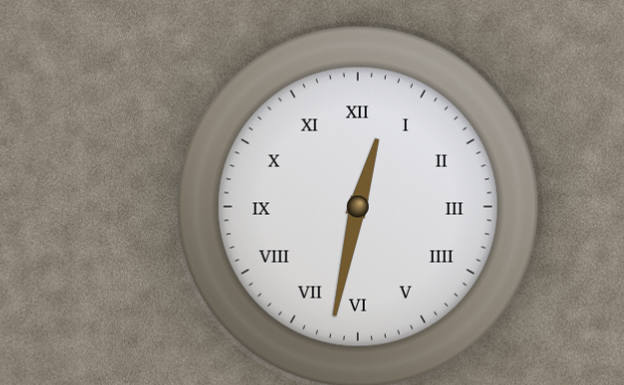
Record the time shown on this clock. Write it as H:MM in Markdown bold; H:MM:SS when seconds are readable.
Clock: **12:32**
